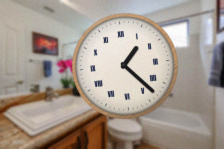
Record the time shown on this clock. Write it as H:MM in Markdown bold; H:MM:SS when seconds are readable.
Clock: **1:23**
